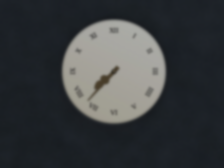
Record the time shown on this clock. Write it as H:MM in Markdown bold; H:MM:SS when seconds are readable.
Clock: **7:37**
